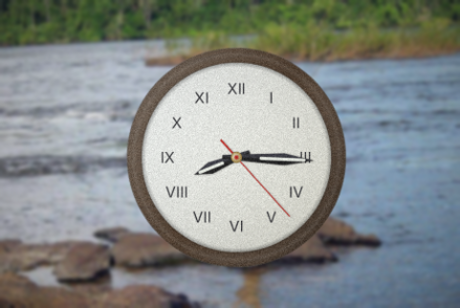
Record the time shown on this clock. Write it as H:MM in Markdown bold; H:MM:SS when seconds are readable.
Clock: **8:15:23**
